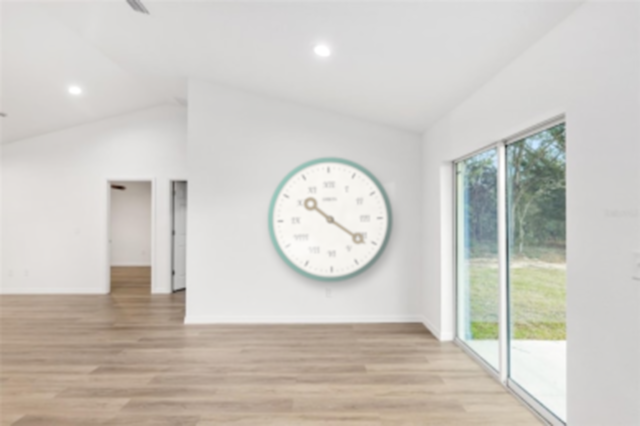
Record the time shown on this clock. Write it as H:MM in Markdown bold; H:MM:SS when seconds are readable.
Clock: **10:21**
